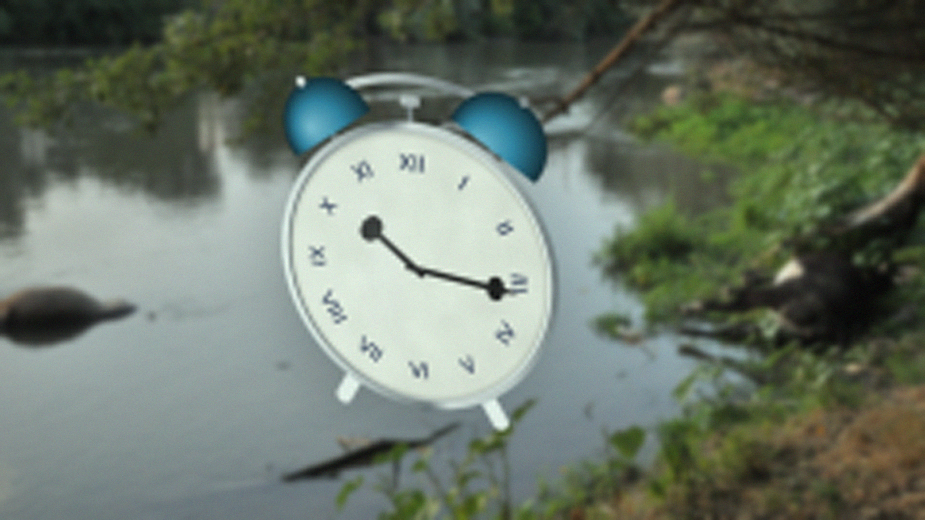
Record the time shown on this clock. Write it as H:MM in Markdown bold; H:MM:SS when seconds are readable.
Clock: **10:16**
